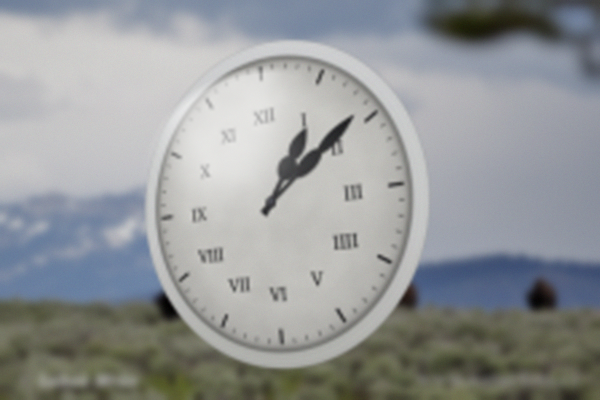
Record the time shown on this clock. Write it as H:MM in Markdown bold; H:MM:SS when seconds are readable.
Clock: **1:09**
